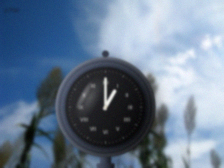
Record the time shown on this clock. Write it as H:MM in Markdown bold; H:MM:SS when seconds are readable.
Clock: **1:00**
